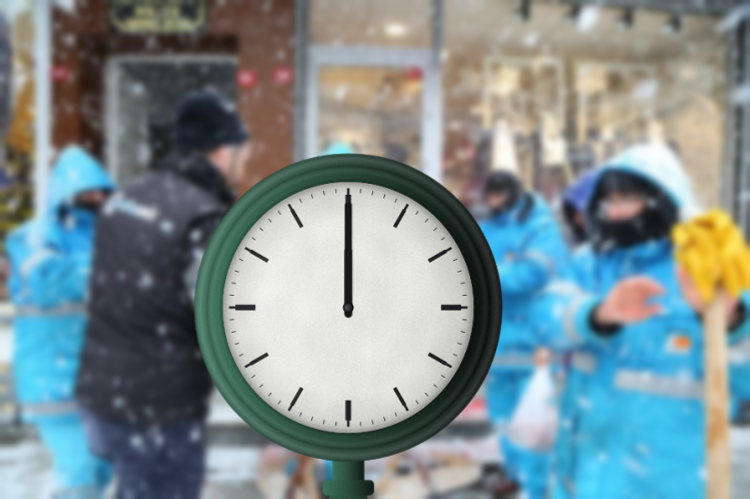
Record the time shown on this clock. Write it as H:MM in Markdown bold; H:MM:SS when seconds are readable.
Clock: **12:00**
